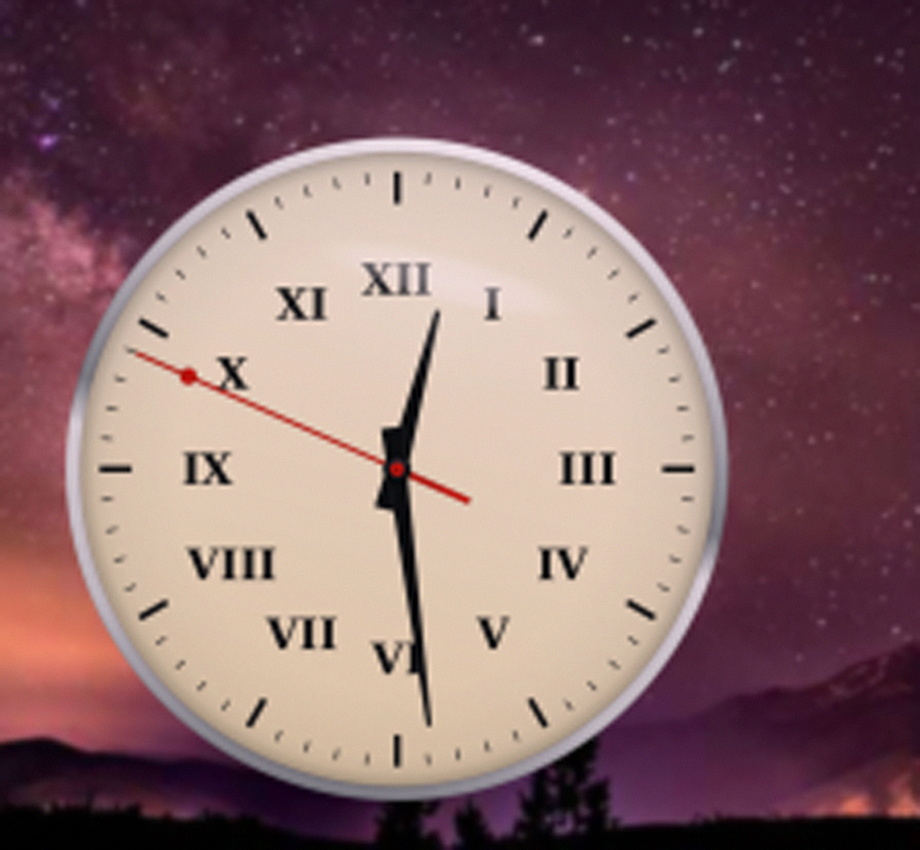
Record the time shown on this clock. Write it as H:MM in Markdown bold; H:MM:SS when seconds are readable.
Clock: **12:28:49**
